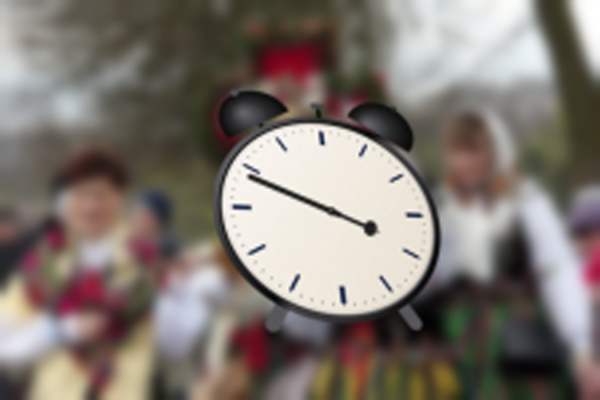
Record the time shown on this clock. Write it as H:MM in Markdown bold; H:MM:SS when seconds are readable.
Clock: **3:49**
